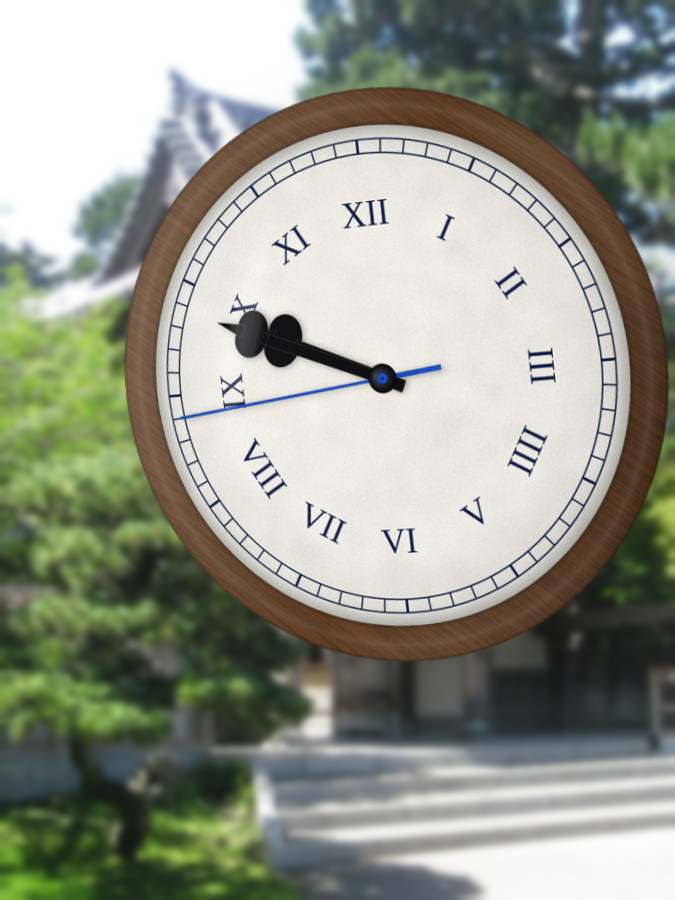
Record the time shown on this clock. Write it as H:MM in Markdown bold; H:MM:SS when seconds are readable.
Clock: **9:48:44**
